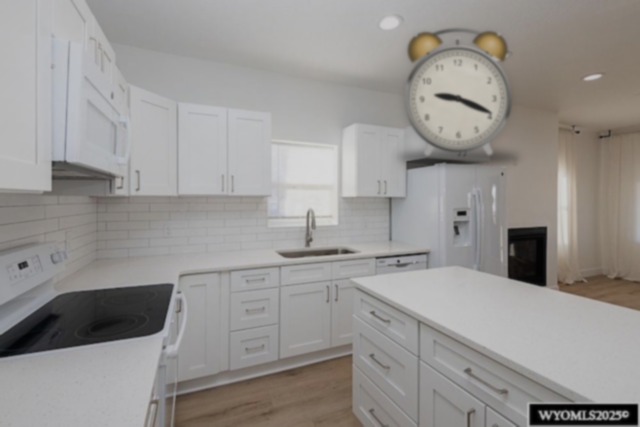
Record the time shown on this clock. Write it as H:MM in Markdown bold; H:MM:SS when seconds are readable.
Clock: **9:19**
